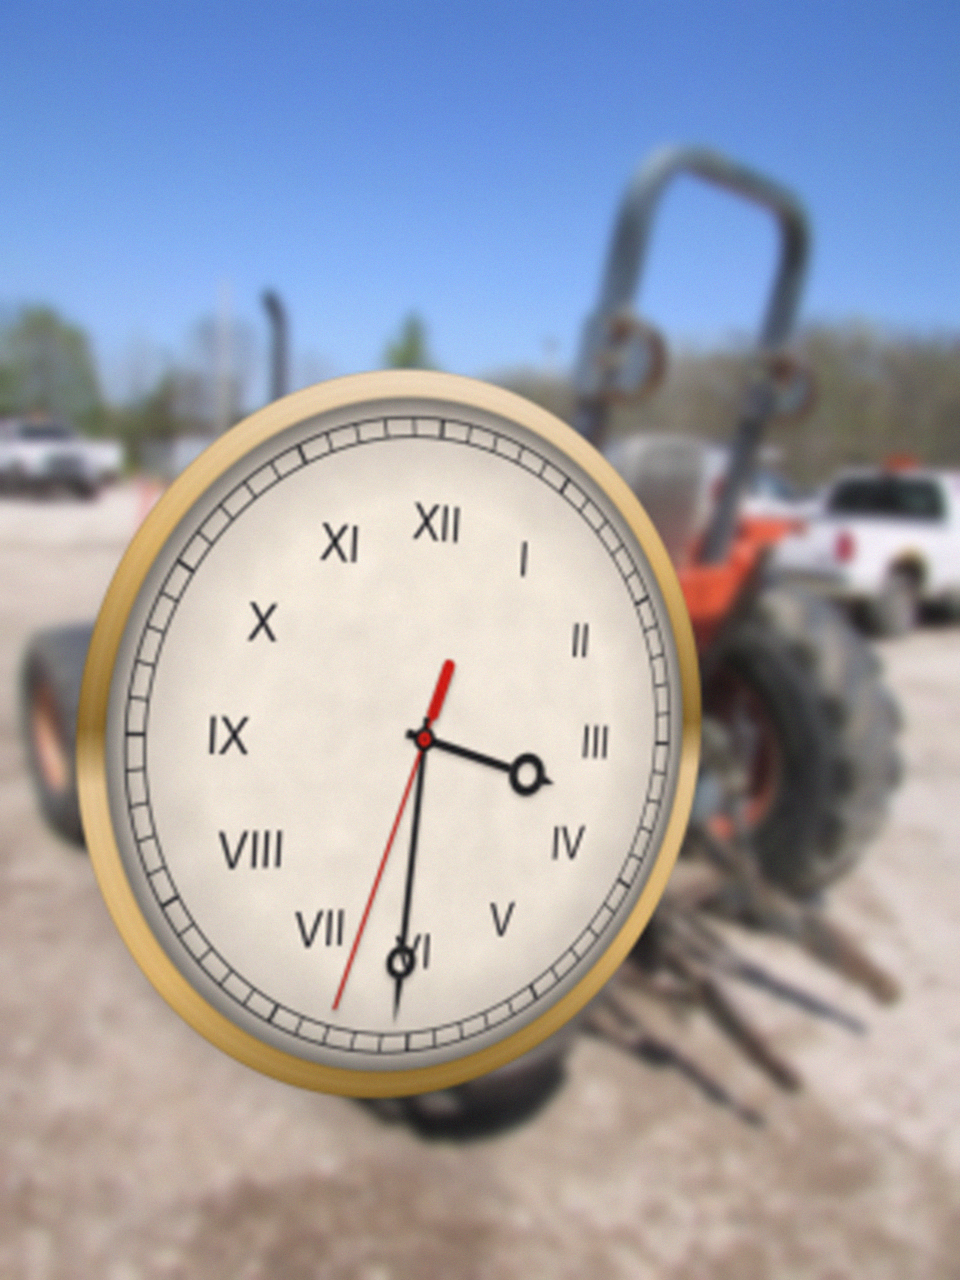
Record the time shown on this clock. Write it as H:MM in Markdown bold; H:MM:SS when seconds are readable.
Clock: **3:30:33**
